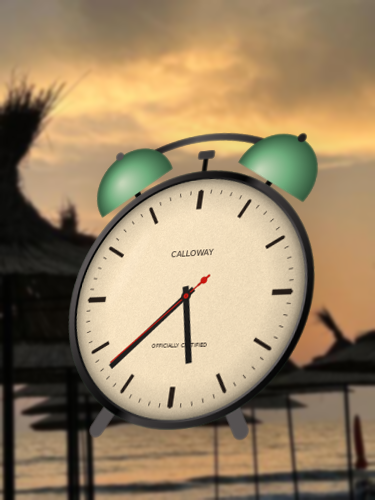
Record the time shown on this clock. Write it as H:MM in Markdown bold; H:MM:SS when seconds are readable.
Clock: **5:37:38**
